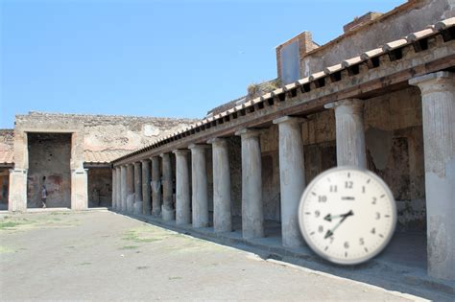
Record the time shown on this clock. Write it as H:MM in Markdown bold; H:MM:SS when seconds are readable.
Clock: **8:37**
